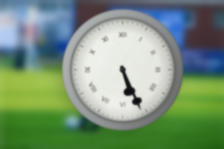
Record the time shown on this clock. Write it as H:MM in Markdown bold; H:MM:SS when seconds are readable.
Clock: **5:26**
